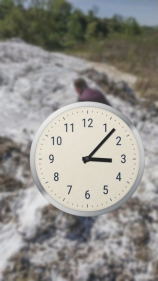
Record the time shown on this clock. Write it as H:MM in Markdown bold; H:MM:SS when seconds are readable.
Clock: **3:07**
